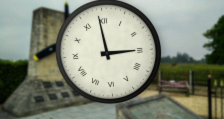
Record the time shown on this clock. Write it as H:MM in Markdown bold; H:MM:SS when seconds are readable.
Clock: **2:59**
